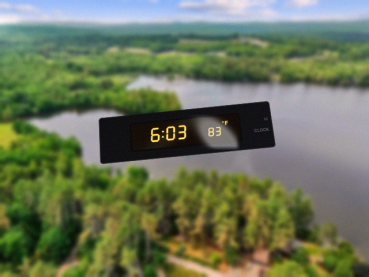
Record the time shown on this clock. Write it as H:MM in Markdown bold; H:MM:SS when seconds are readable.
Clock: **6:03**
